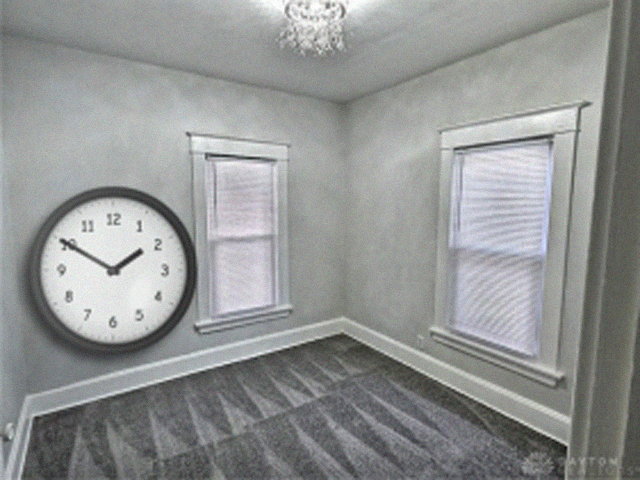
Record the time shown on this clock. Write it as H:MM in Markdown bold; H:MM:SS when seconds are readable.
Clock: **1:50**
